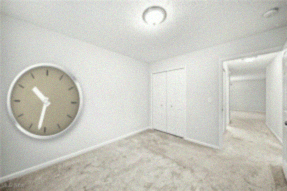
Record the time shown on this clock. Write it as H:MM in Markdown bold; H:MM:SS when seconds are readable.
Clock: **10:32**
